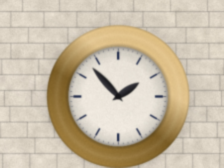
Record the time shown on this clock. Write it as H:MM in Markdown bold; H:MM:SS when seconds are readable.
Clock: **1:53**
